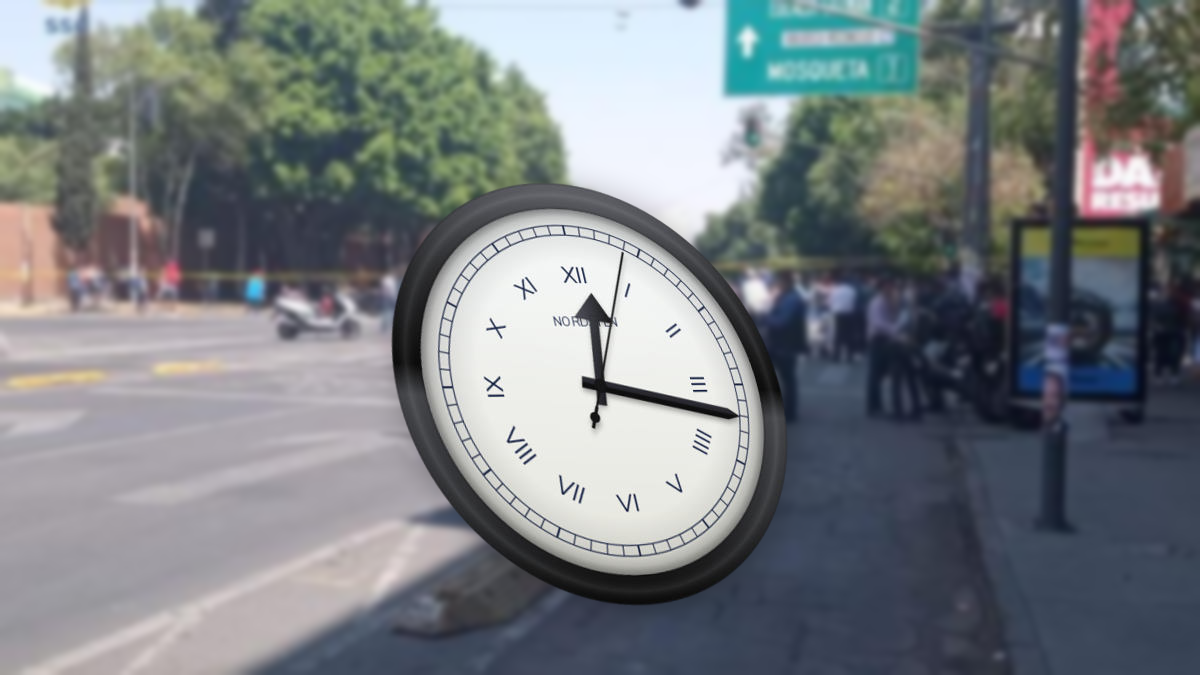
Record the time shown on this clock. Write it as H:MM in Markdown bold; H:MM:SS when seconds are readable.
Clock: **12:17:04**
